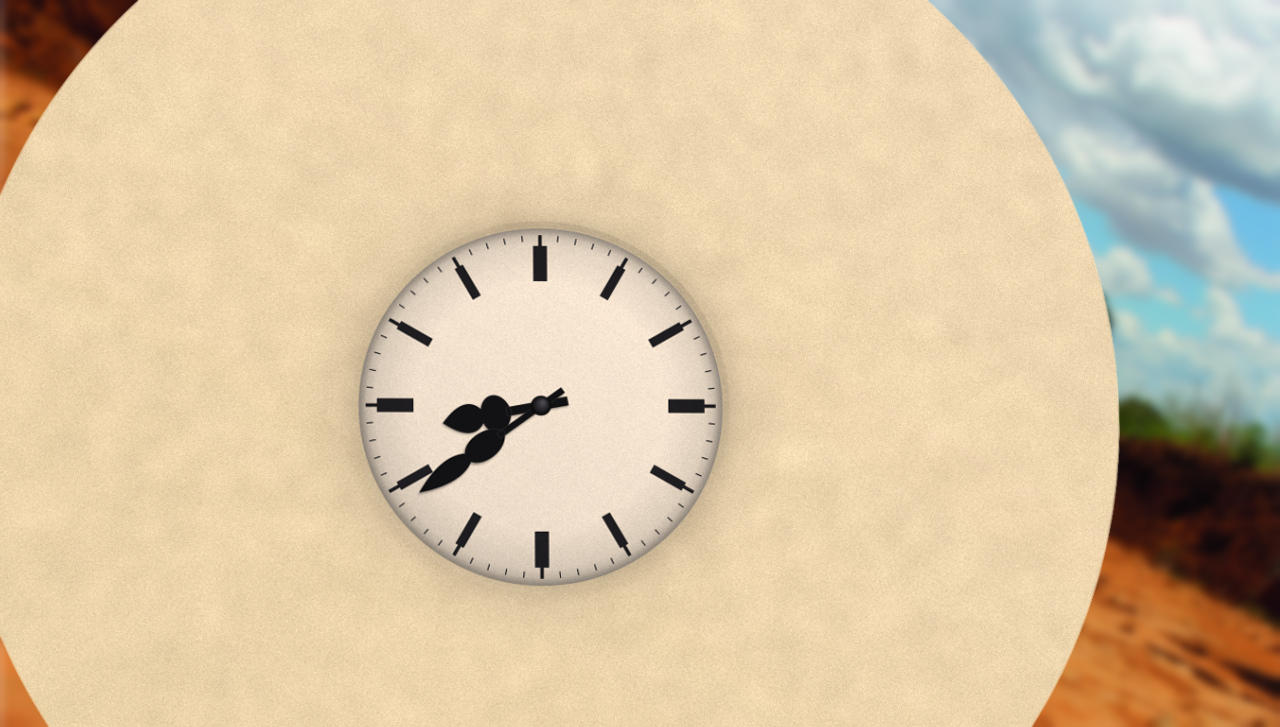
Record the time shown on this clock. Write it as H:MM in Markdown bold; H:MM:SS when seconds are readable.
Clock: **8:39**
